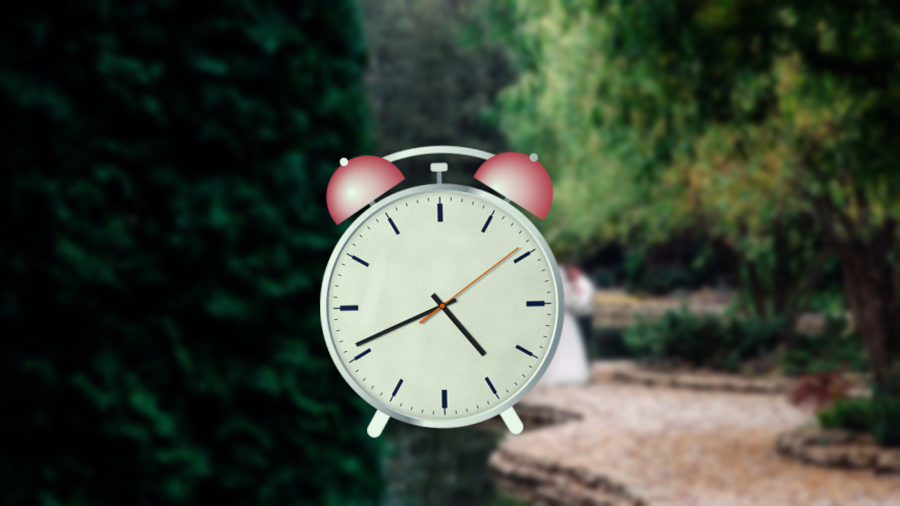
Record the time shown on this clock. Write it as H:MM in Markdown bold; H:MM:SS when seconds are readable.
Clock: **4:41:09**
